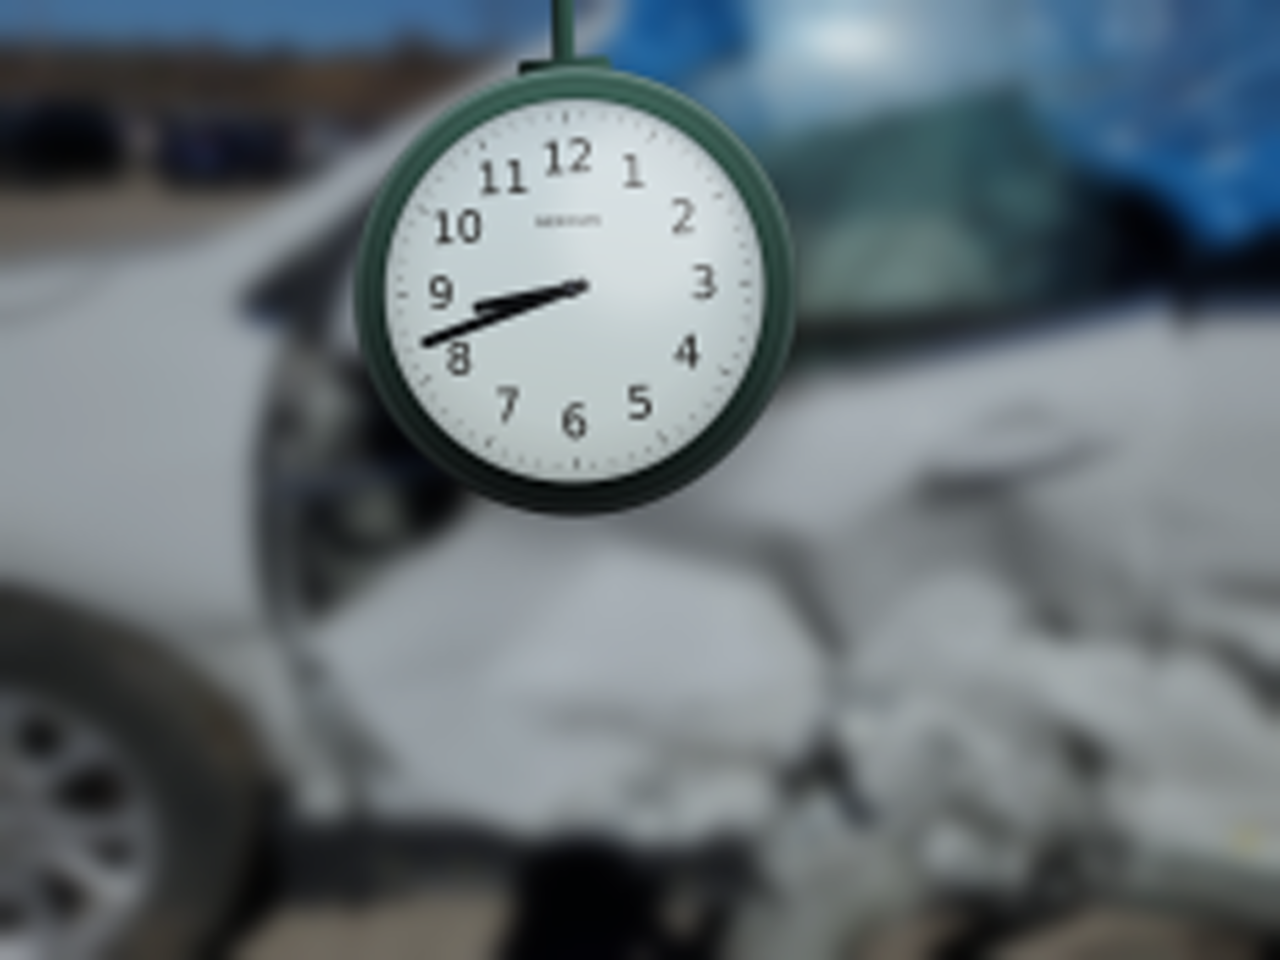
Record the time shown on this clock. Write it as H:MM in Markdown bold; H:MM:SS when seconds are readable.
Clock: **8:42**
